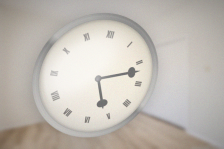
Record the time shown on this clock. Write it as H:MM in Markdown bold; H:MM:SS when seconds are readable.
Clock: **5:12**
